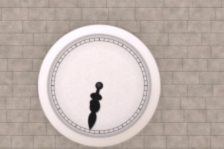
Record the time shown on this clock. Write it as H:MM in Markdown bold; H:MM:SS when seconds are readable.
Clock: **6:32**
